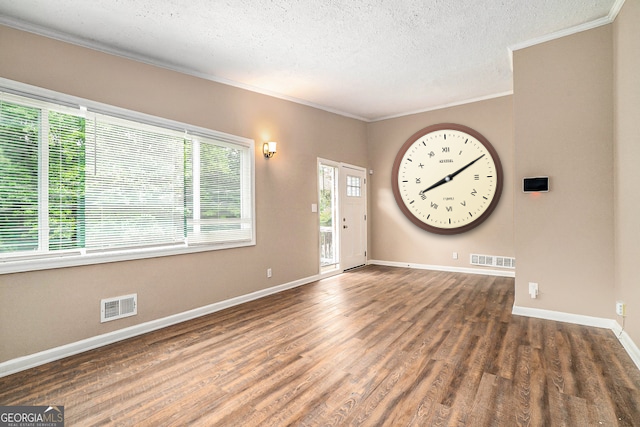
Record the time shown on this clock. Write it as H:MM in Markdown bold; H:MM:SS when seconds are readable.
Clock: **8:10**
